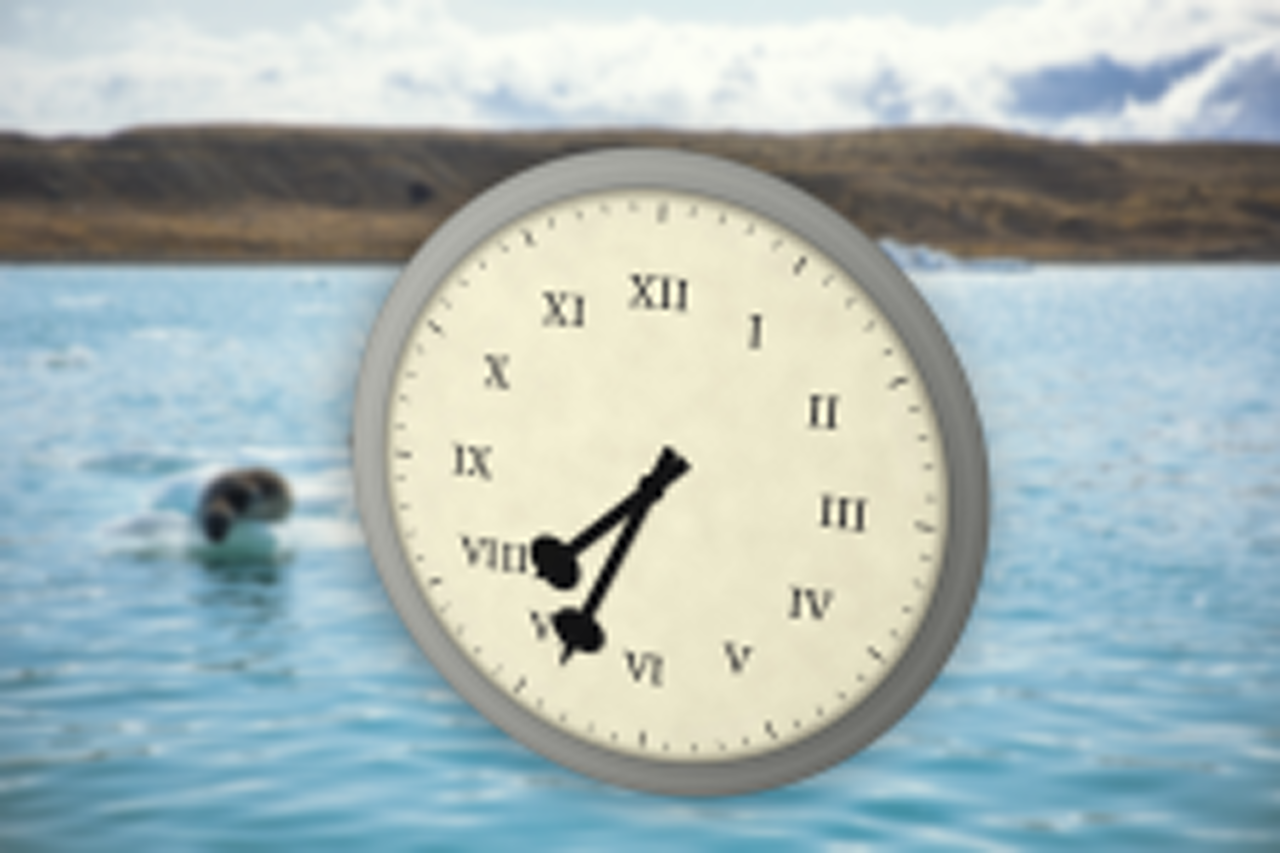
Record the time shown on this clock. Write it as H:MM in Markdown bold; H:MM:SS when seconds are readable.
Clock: **7:34**
